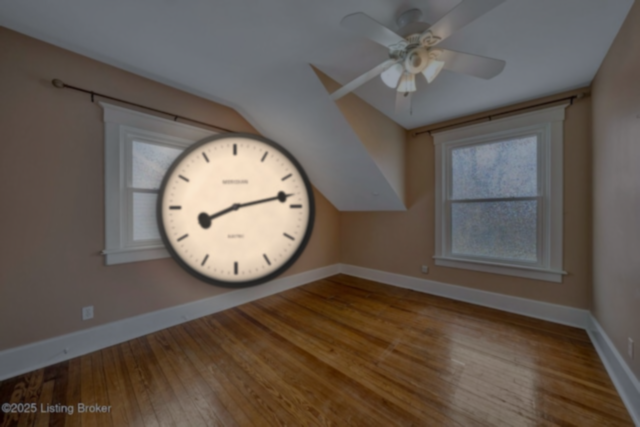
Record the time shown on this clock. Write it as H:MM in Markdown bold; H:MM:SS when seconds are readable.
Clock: **8:13**
